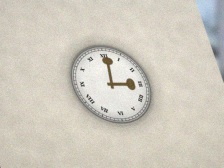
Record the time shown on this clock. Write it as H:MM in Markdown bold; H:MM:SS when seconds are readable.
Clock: **3:01**
